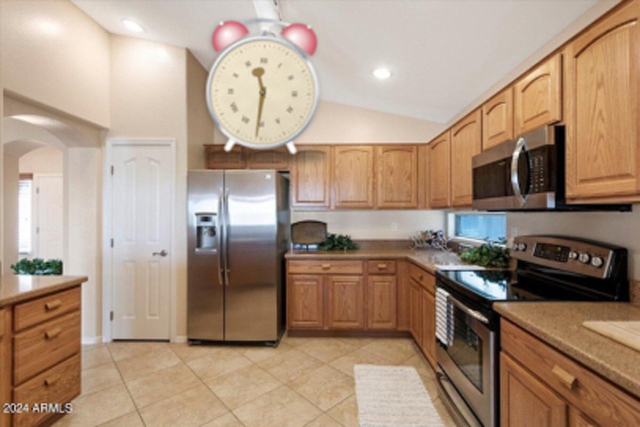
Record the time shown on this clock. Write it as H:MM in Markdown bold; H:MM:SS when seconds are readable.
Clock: **11:31**
